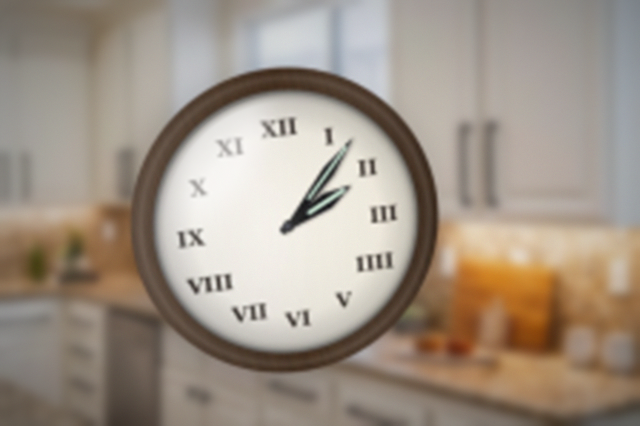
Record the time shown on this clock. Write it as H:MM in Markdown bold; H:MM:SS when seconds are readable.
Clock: **2:07**
